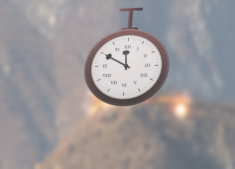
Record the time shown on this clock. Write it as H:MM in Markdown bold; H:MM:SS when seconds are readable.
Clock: **11:50**
